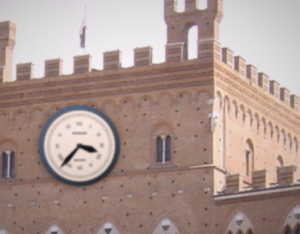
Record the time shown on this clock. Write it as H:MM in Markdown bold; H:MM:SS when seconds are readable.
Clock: **3:37**
